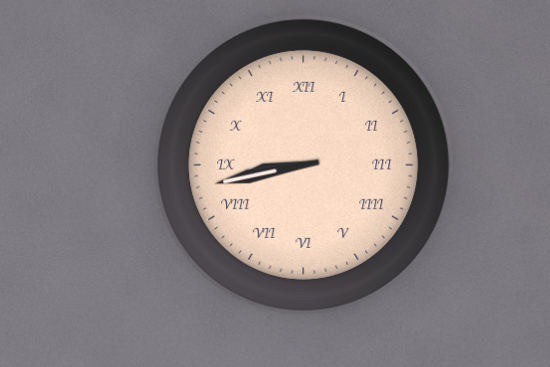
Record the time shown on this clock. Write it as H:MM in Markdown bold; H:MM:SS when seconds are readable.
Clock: **8:43**
